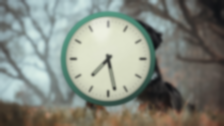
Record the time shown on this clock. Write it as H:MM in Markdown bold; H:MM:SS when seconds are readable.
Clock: **7:28**
